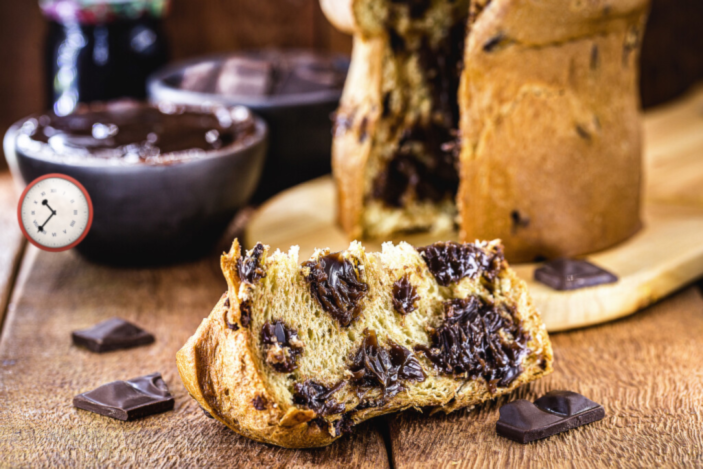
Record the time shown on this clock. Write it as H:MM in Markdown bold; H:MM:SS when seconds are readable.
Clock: **10:37**
